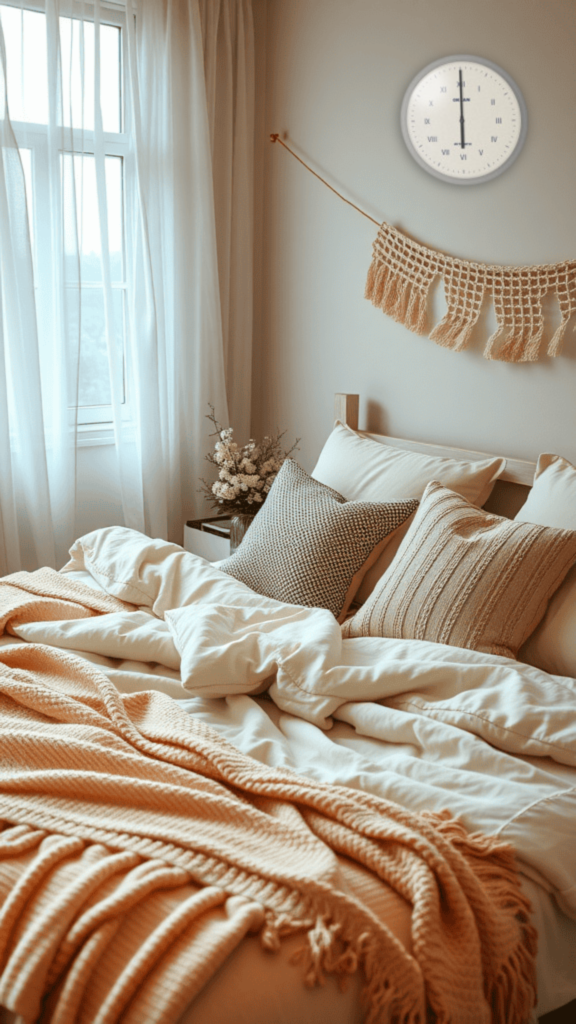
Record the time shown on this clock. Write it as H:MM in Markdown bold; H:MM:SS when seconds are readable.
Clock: **6:00**
